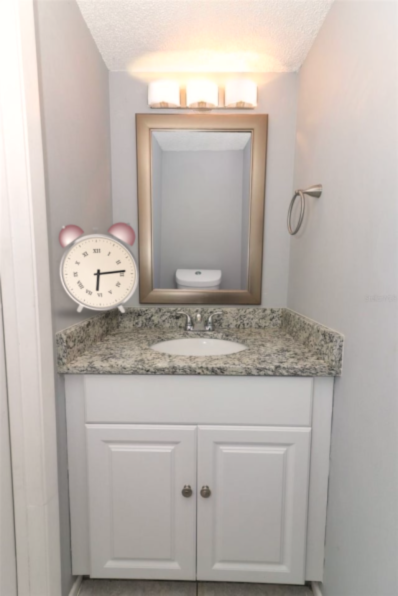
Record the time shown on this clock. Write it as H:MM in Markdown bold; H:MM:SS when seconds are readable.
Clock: **6:14**
